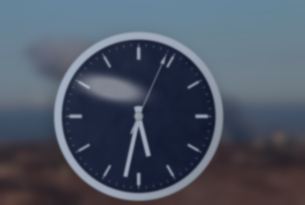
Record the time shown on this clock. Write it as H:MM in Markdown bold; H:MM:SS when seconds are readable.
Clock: **5:32:04**
